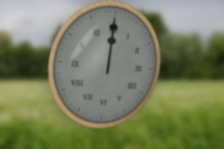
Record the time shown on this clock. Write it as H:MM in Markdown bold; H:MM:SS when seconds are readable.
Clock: **12:00**
